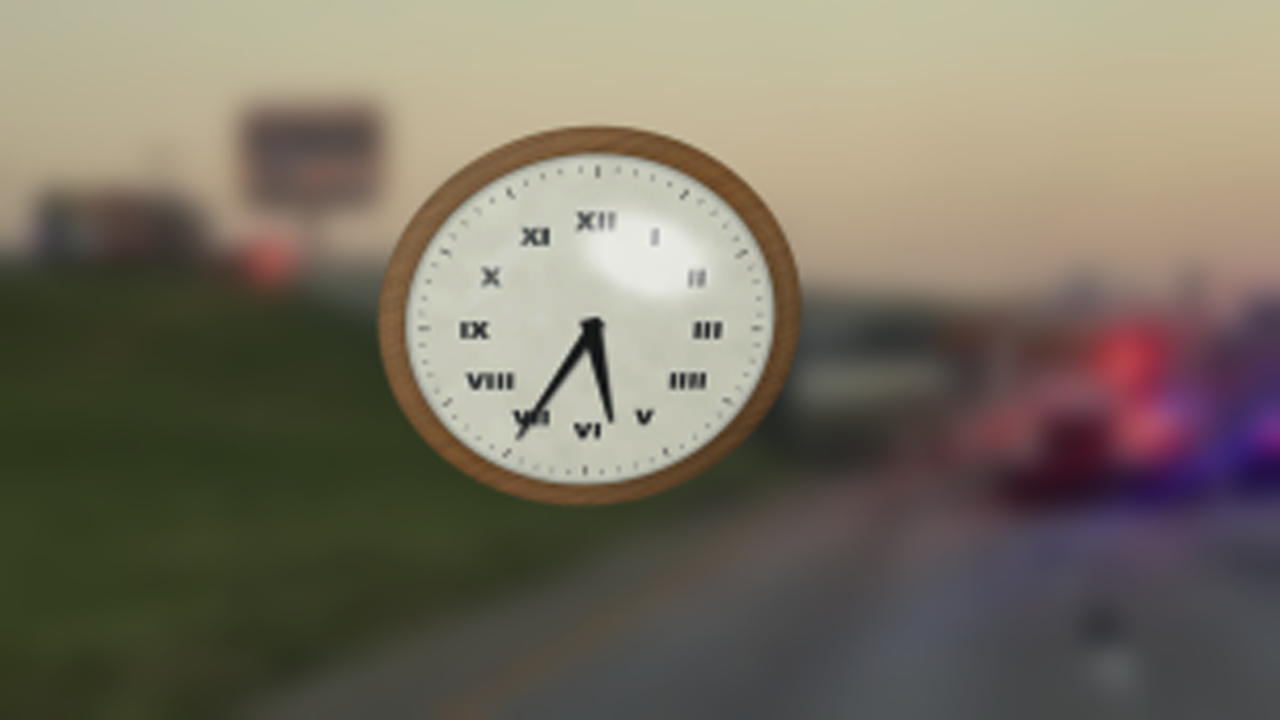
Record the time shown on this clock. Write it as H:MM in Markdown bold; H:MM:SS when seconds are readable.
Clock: **5:35**
